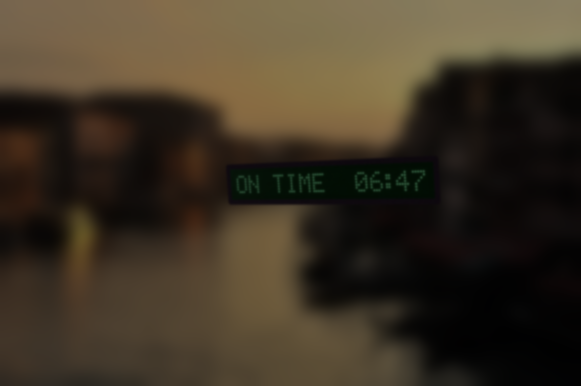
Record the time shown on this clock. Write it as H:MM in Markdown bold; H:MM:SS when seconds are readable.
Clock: **6:47**
